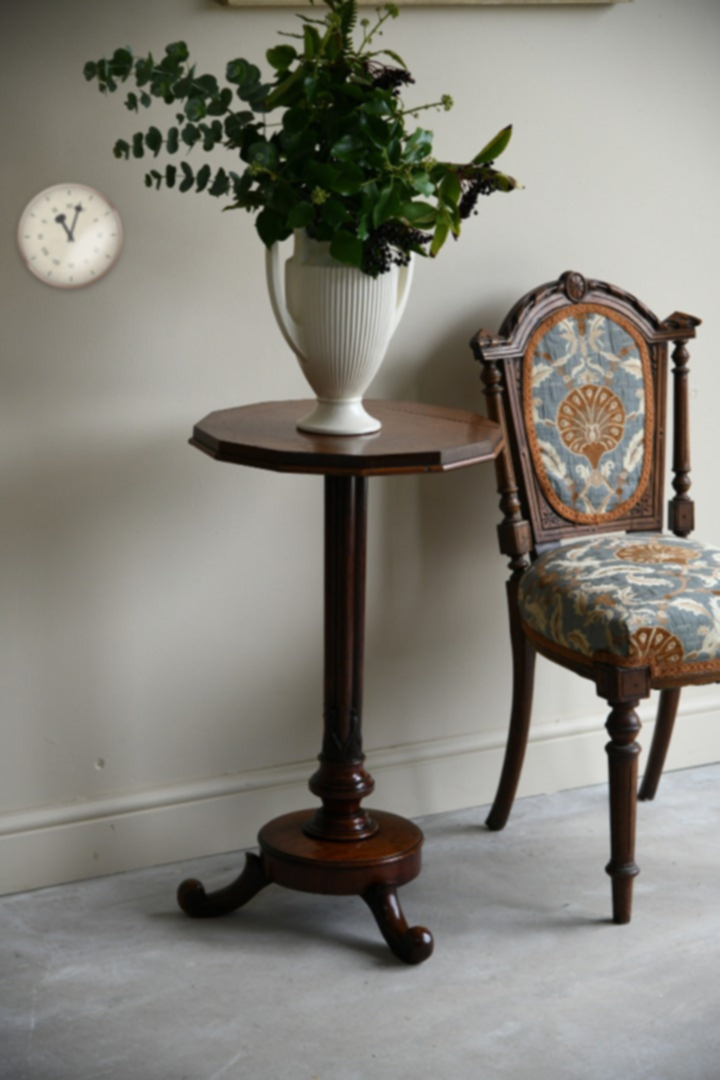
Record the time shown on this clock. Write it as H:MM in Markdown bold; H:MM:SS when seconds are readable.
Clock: **11:03**
